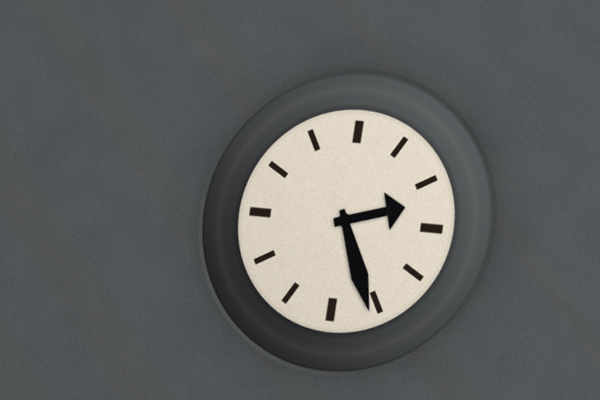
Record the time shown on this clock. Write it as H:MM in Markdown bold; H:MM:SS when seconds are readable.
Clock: **2:26**
